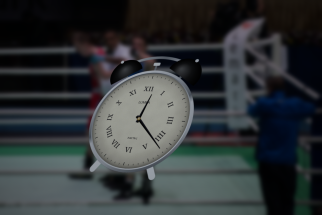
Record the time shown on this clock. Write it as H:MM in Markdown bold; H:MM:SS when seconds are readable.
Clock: **12:22**
